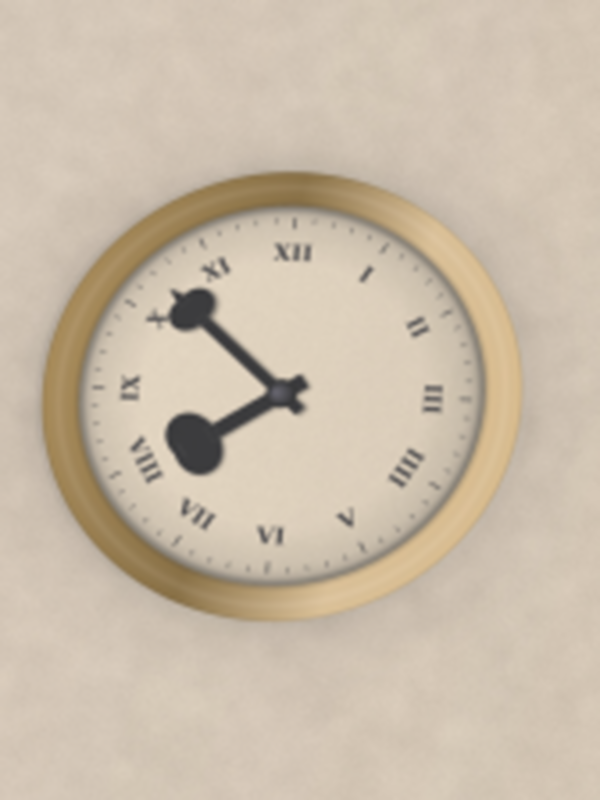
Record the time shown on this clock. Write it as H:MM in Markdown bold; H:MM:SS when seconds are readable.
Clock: **7:52**
